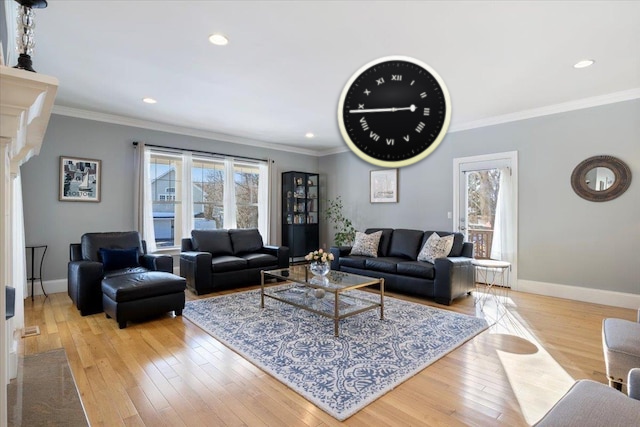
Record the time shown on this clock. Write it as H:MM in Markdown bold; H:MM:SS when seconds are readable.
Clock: **2:44**
